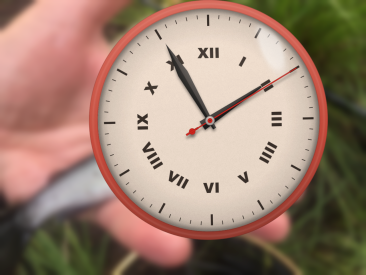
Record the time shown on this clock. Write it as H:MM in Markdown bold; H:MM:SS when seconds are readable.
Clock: **1:55:10**
